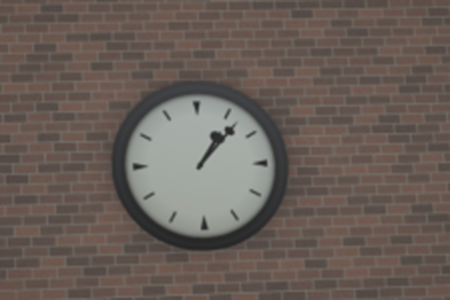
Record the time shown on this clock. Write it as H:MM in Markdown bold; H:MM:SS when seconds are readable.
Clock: **1:07**
